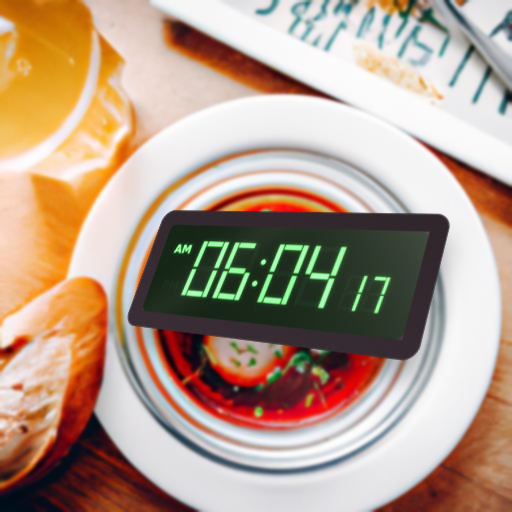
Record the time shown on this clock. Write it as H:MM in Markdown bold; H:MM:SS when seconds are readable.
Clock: **6:04:17**
